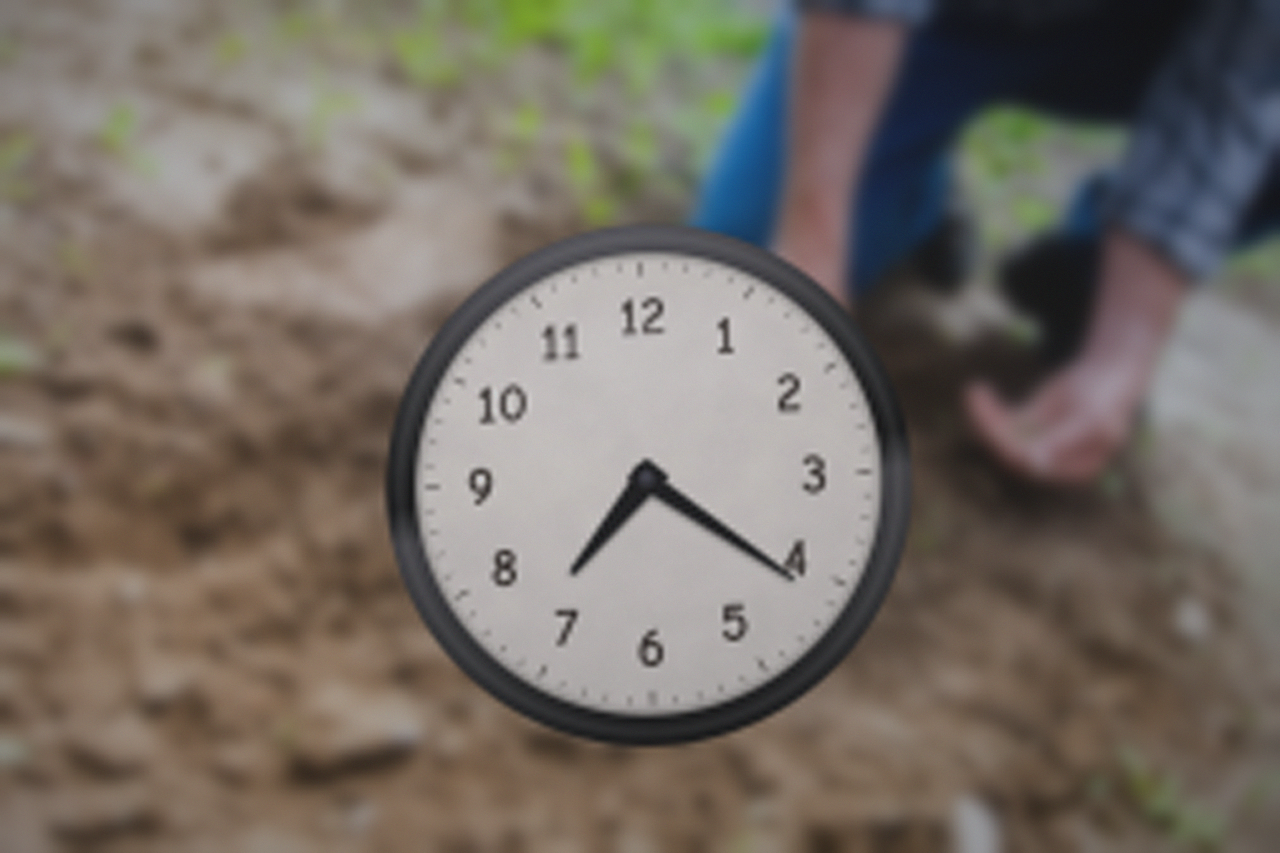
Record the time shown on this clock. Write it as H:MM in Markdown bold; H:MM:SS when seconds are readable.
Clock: **7:21**
